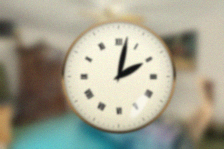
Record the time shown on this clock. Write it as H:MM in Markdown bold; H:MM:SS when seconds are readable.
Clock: **2:02**
